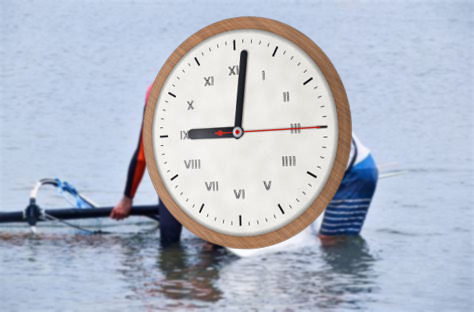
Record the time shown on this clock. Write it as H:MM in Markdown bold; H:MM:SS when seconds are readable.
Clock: **9:01:15**
